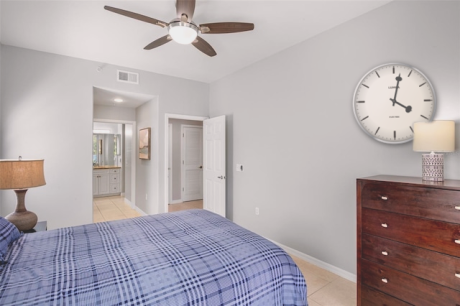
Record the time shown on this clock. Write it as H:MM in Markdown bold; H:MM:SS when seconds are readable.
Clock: **4:02**
